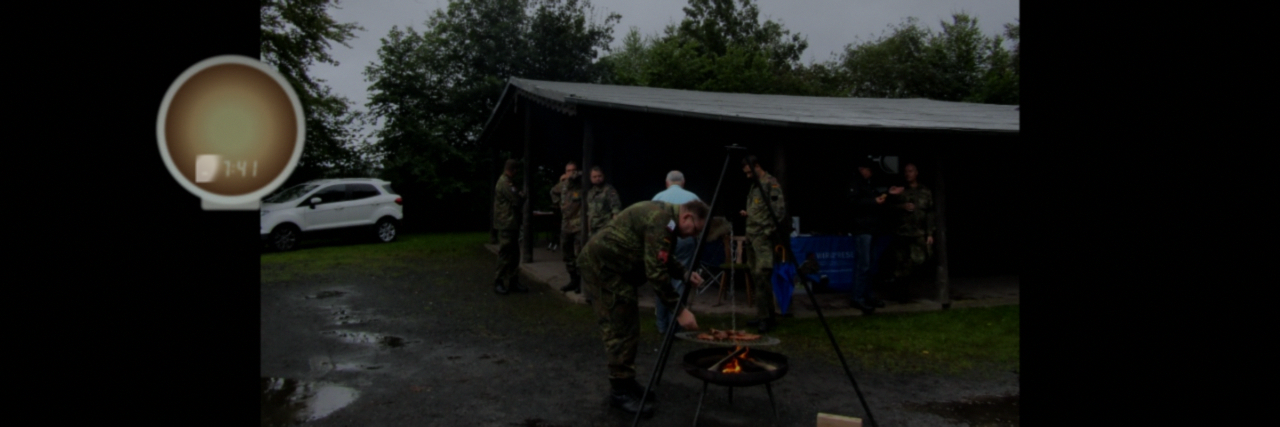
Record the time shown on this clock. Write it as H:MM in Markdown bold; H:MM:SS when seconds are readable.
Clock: **7:41**
